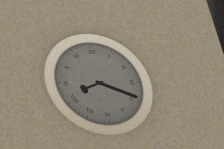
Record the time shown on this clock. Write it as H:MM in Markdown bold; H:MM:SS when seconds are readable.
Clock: **8:19**
